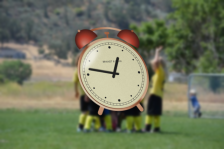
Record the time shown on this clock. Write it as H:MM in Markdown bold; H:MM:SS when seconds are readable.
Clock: **12:47**
